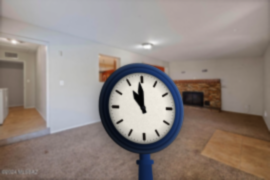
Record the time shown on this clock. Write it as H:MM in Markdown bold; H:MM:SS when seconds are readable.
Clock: **10:59**
